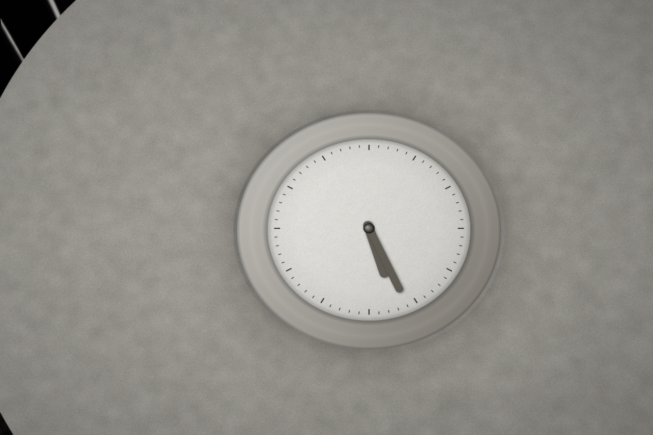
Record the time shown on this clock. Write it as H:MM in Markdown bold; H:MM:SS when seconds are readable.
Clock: **5:26**
